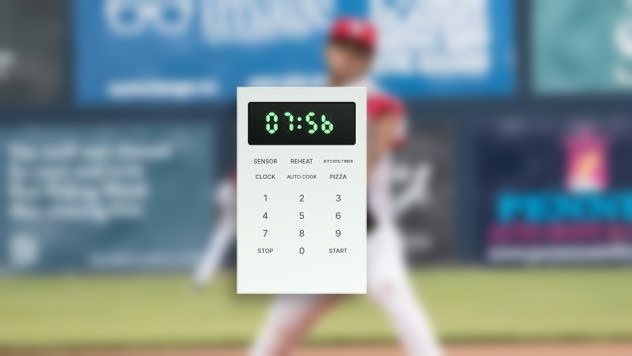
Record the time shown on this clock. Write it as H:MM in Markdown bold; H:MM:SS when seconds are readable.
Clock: **7:56**
